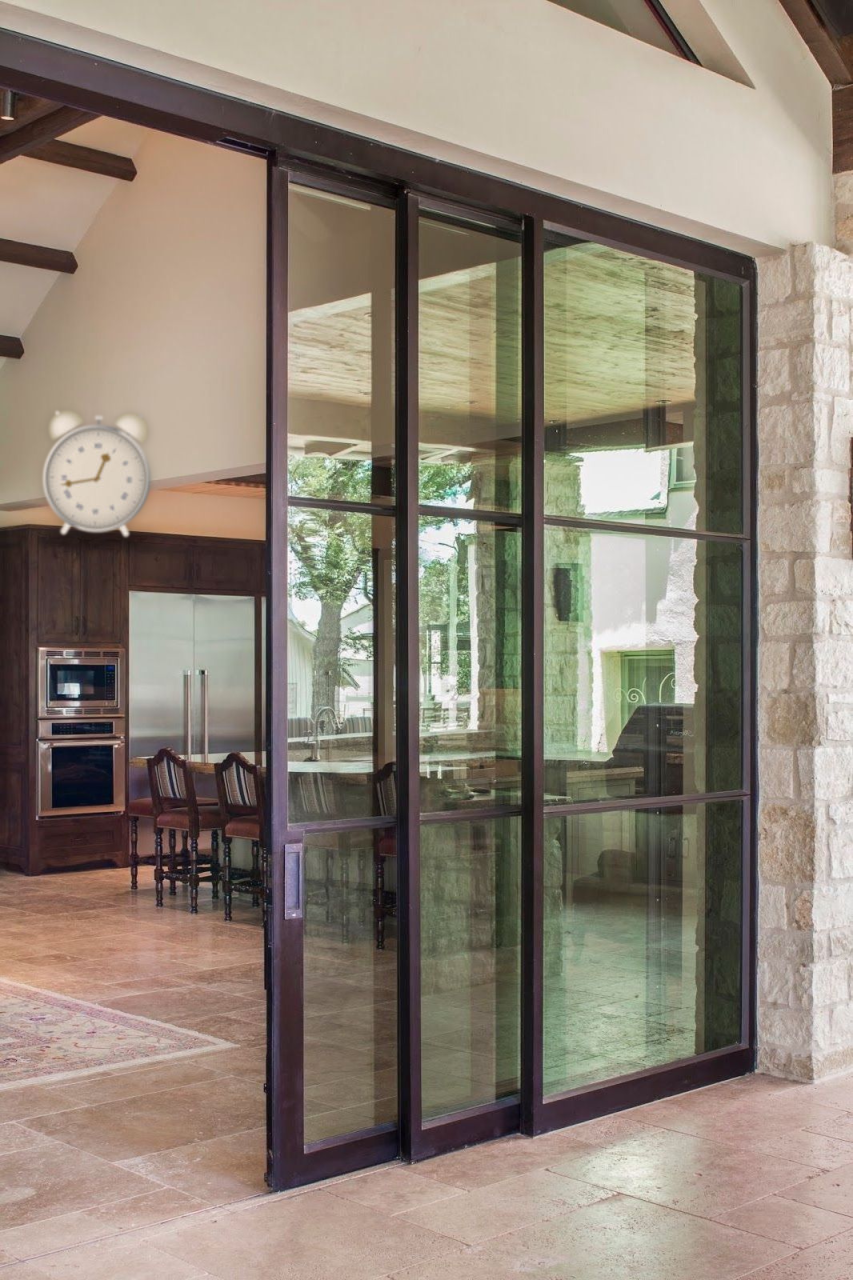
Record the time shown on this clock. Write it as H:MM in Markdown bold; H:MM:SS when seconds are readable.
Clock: **12:43**
